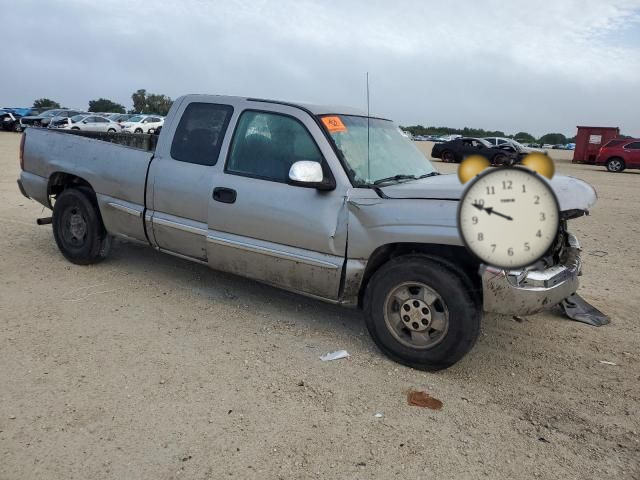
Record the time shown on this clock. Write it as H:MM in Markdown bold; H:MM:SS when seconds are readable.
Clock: **9:49**
